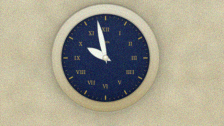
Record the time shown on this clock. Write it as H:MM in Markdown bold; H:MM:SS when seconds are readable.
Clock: **9:58**
